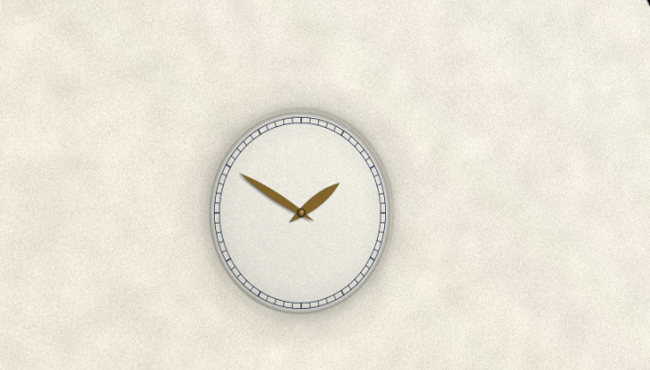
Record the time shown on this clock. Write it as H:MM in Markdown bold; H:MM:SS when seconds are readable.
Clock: **1:50**
